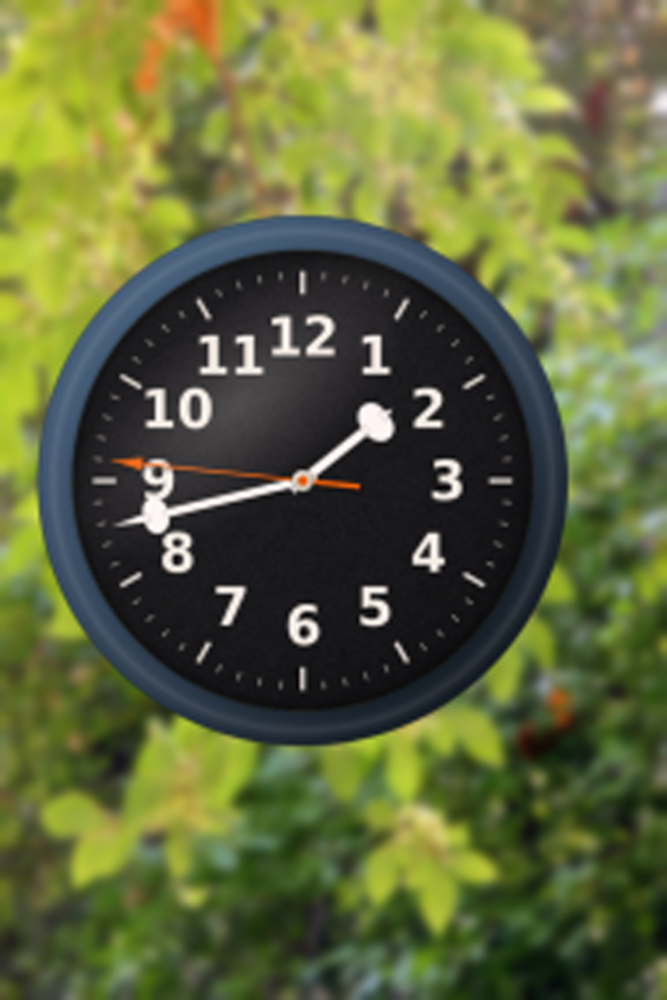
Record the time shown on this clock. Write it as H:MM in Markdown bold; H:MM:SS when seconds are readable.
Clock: **1:42:46**
